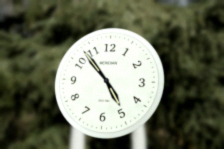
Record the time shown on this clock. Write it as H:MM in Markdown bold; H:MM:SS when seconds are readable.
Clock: **4:53**
